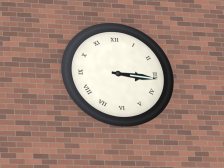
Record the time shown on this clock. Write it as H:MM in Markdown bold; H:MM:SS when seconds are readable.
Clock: **3:16**
